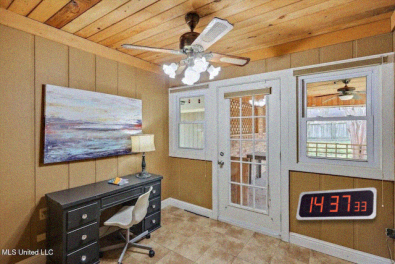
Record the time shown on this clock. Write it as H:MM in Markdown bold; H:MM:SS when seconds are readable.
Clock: **14:37:33**
